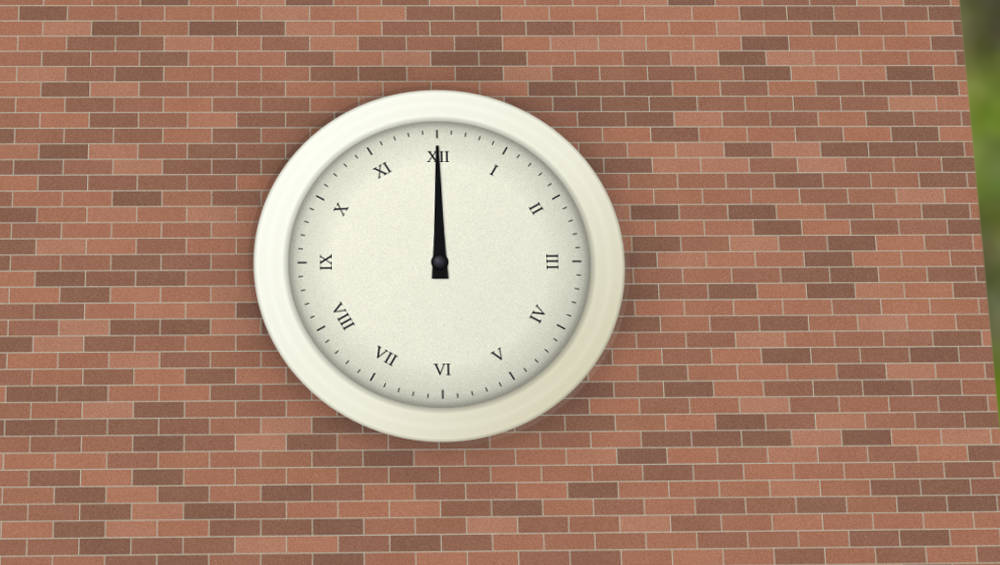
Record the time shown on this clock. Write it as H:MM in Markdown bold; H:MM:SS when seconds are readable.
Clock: **12:00**
